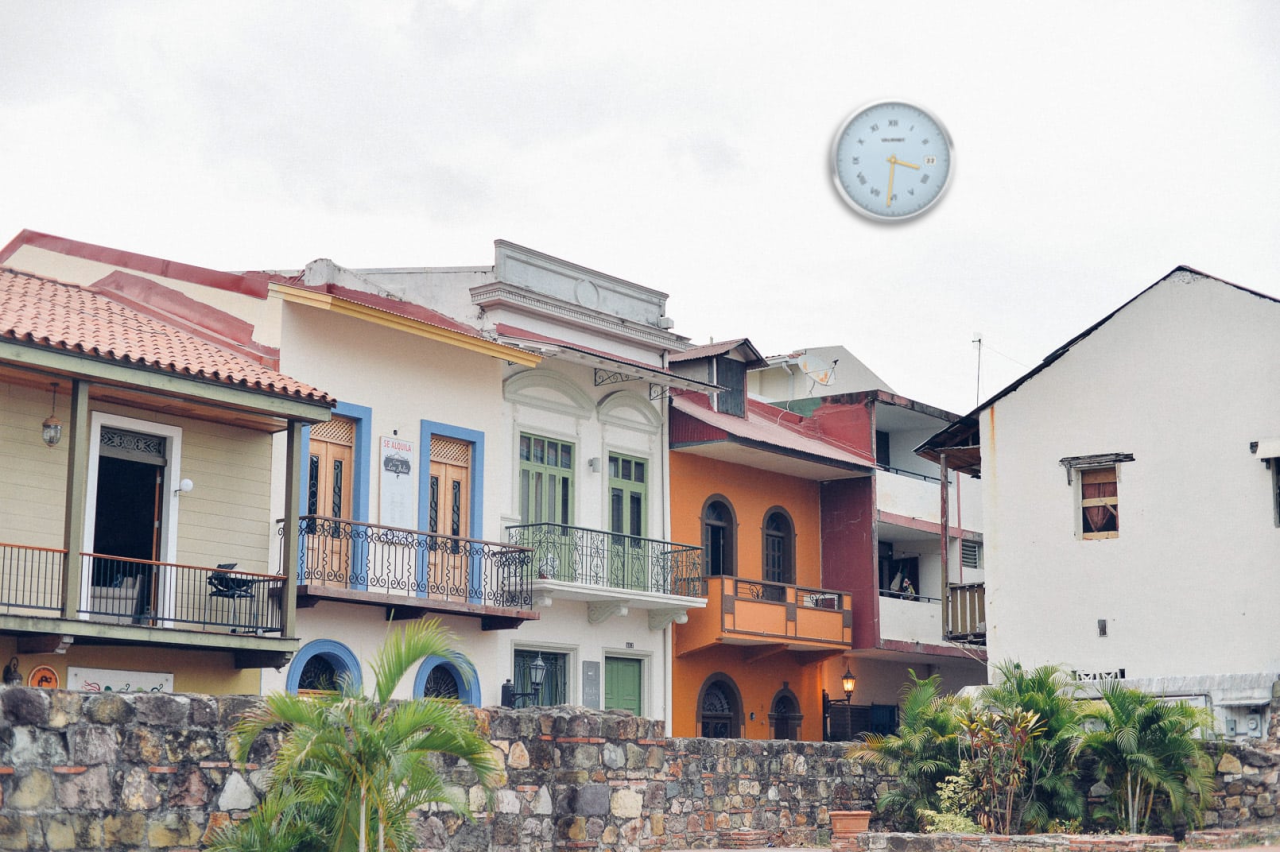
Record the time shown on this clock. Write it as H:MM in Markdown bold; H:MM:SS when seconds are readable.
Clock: **3:31**
